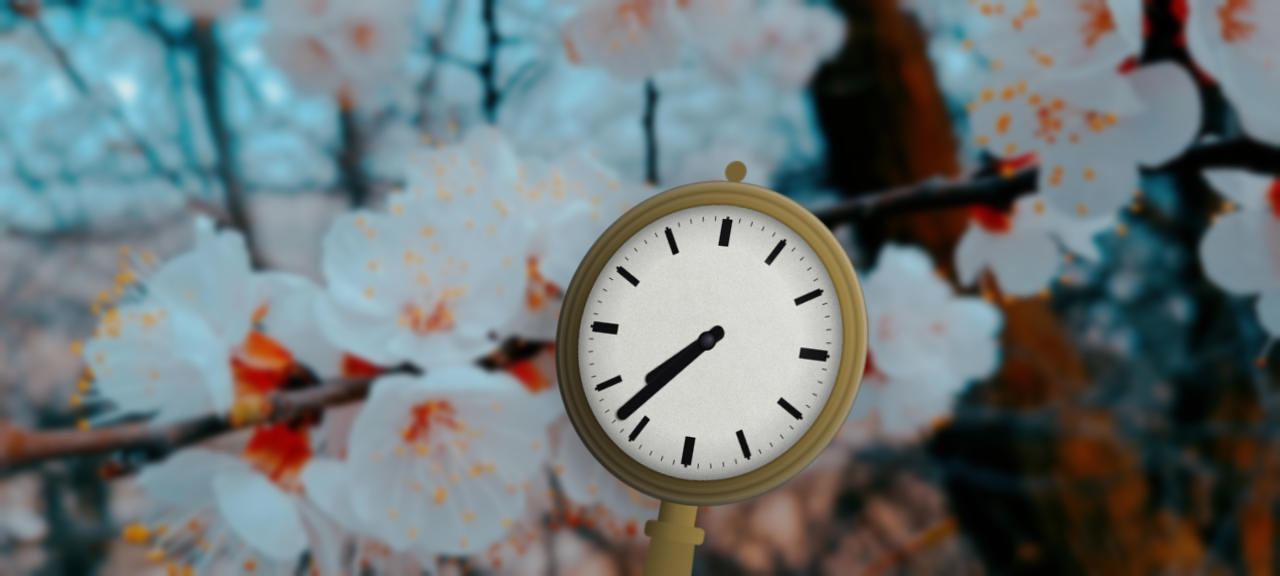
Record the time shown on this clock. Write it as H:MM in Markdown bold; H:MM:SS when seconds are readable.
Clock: **7:37**
